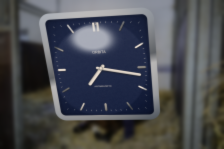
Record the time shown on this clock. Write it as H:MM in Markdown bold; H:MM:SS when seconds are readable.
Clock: **7:17**
